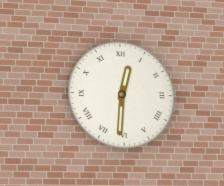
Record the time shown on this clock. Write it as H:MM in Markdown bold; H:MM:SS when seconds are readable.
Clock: **12:31**
